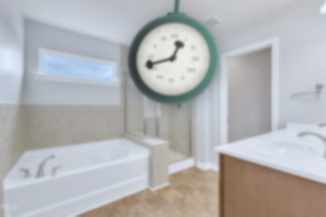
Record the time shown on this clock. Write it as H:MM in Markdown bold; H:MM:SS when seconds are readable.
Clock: **12:42**
